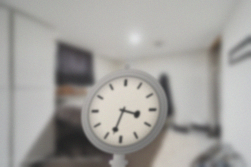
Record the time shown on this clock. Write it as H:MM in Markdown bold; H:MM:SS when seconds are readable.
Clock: **3:33**
